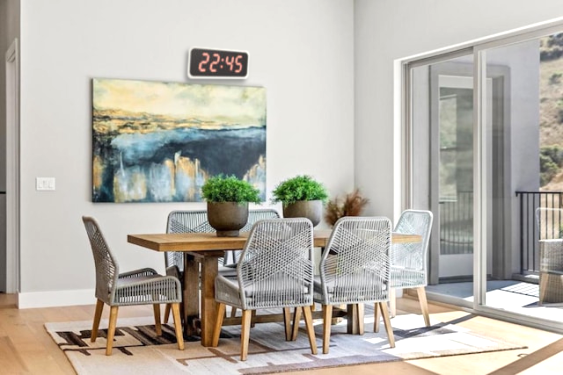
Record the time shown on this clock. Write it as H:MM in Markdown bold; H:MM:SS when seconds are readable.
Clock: **22:45**
